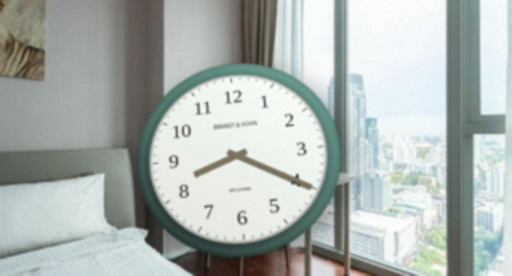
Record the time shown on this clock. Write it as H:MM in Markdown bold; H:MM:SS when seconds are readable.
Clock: **8:20**
